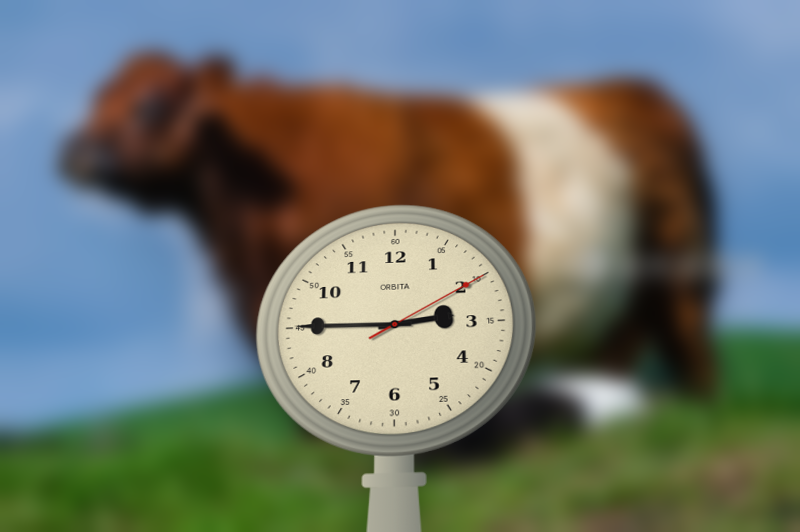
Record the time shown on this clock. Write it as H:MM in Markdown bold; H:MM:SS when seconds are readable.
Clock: **2:45:10**
